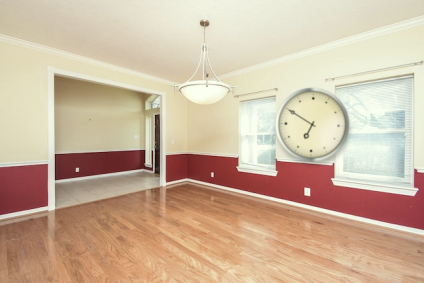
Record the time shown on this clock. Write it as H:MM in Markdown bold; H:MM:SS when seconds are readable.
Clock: **6:50**
